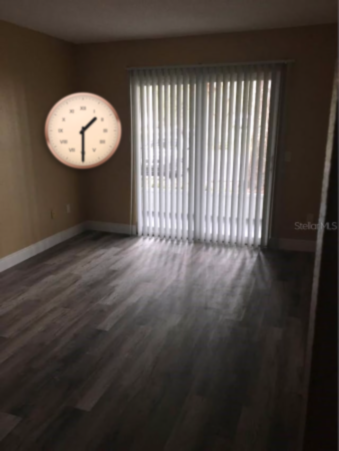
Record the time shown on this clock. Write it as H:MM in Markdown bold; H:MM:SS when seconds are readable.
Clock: **1:30**
